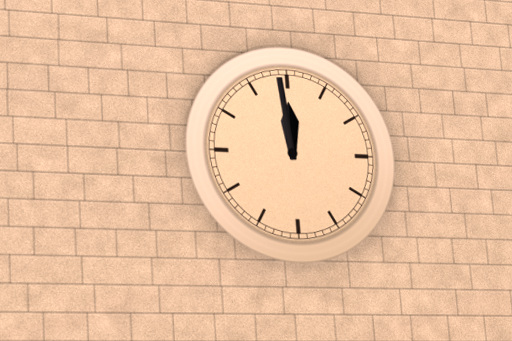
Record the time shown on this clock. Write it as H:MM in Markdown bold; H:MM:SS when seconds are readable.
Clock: **11:59**
